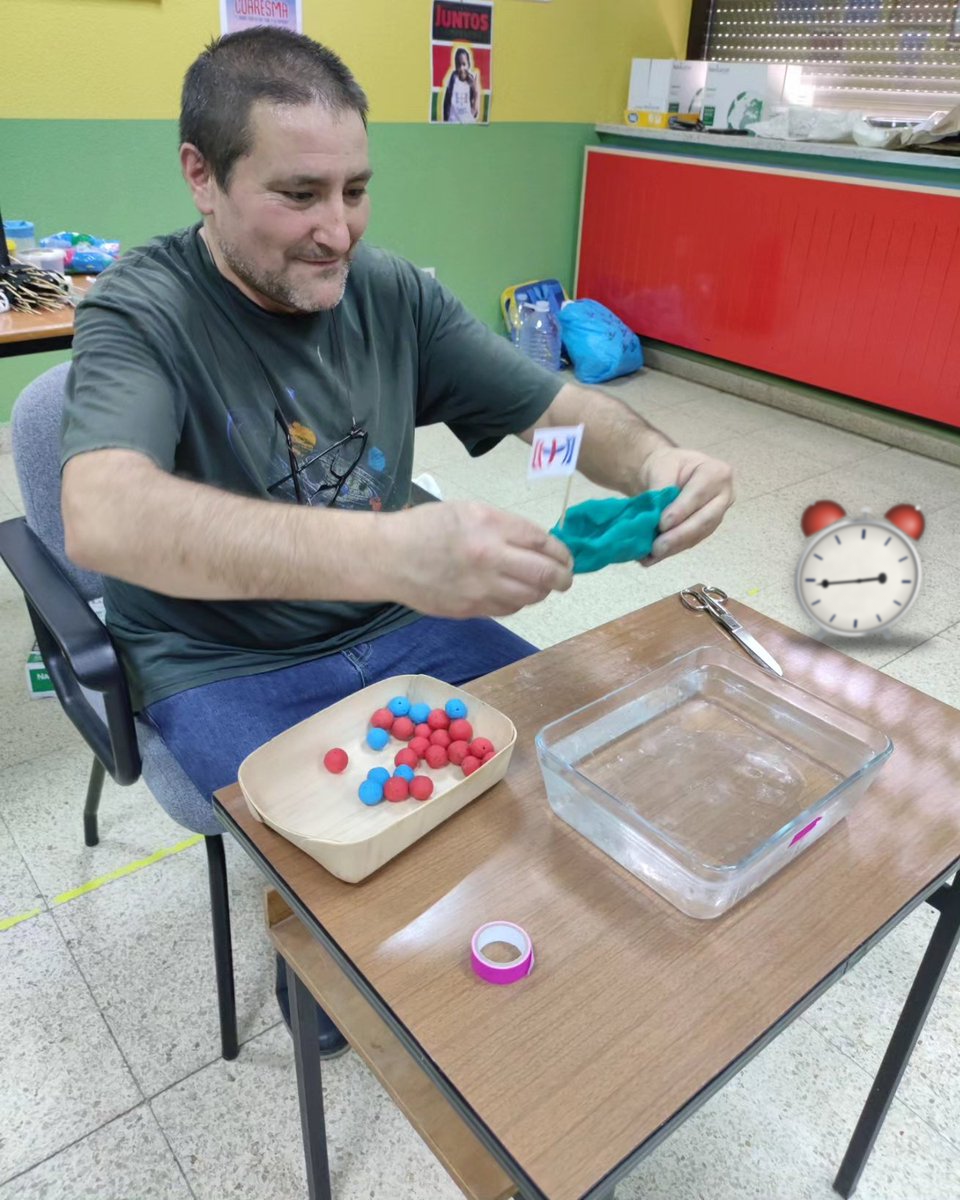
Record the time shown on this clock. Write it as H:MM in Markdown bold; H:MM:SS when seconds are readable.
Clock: **2:44**
